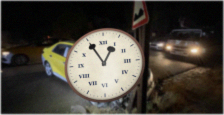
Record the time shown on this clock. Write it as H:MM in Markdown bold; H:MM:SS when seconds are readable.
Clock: **12:55**
